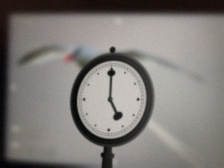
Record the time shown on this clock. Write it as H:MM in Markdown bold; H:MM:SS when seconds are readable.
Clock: **5:00**
